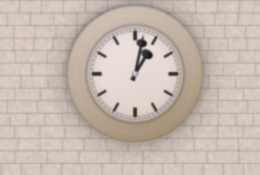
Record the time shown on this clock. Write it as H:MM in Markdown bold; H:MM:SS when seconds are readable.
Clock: **1:02**
